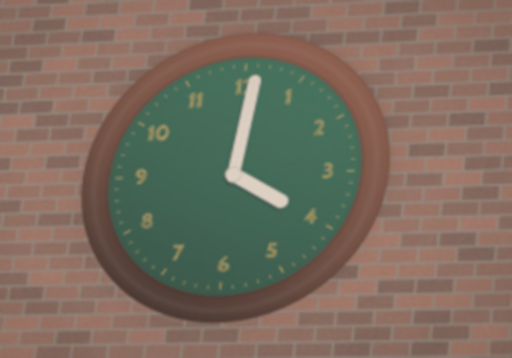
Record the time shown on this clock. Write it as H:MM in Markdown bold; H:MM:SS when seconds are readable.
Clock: **4:01**
